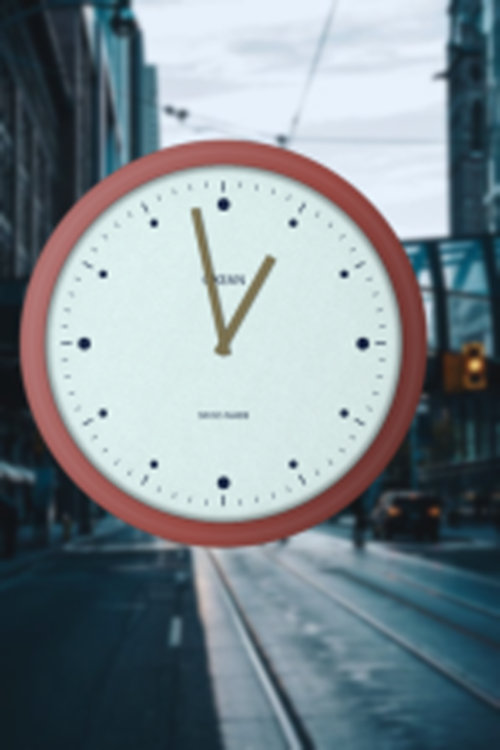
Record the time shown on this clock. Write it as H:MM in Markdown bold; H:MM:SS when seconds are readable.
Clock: **12:58**
